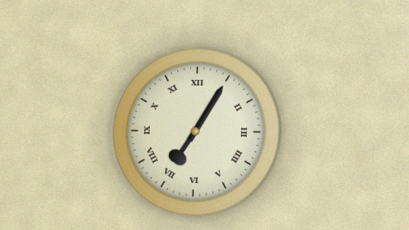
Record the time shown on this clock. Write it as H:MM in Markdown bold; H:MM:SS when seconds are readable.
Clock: **7:05**
